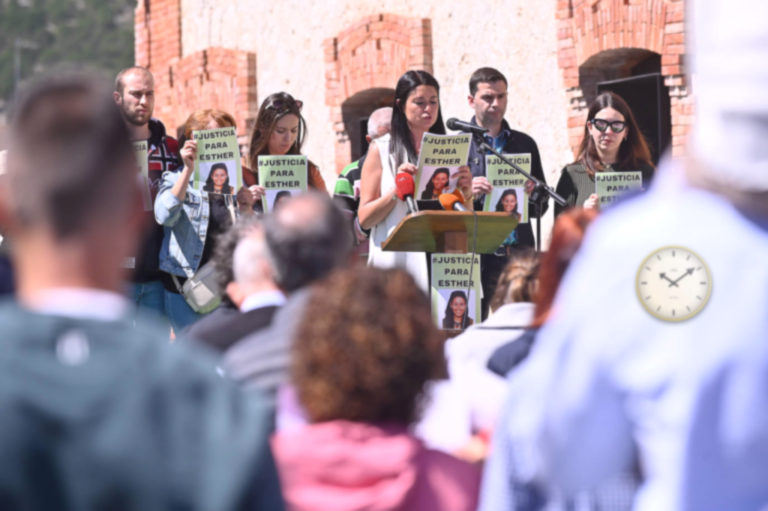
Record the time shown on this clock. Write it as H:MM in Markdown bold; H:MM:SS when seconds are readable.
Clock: **10:09**
